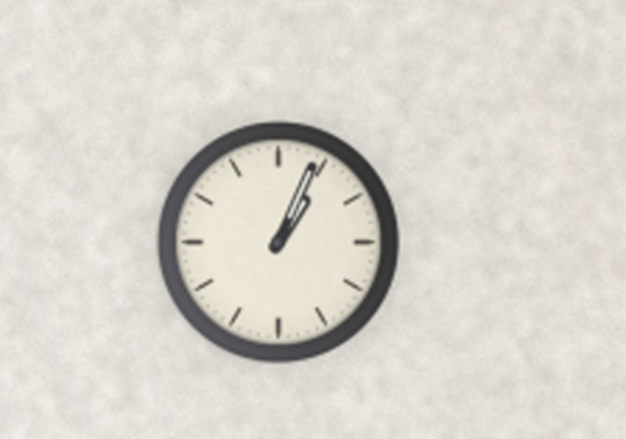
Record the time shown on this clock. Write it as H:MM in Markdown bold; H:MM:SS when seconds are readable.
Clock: **1:04**
